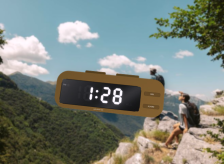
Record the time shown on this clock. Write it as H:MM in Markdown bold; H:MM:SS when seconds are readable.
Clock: **1:28**
